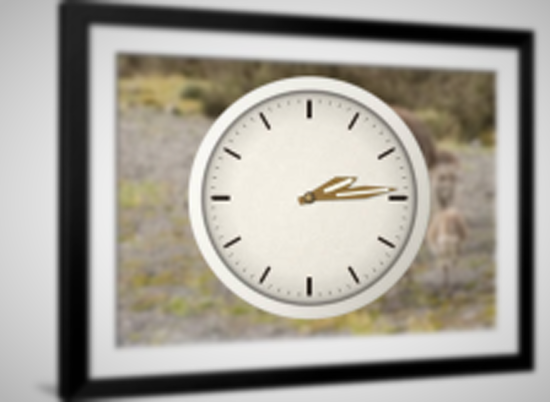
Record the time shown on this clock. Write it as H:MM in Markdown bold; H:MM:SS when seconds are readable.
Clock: **2:14**
